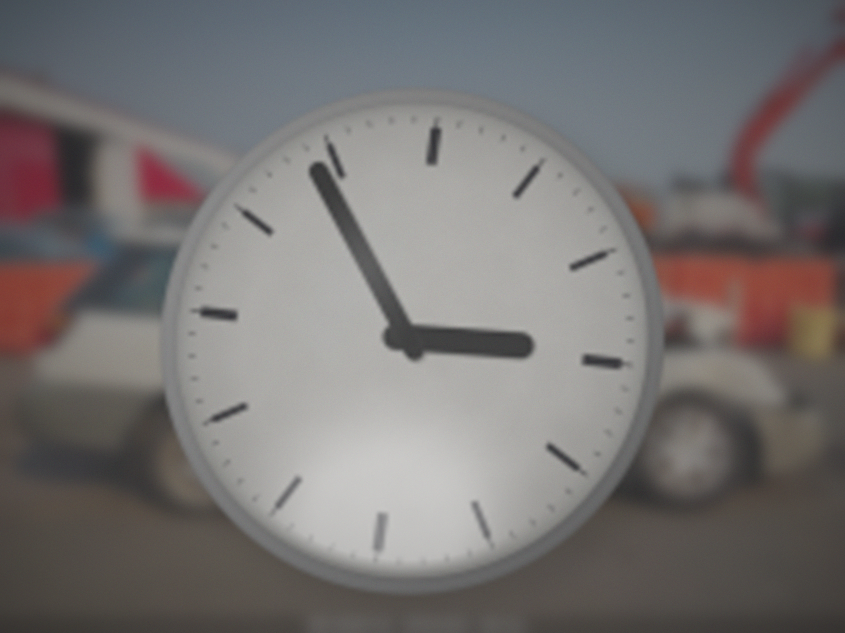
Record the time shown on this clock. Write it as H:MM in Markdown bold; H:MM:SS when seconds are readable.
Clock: **2:54**
